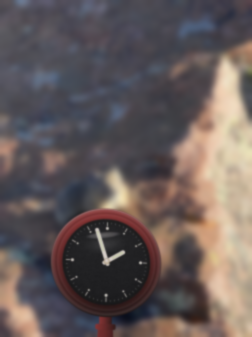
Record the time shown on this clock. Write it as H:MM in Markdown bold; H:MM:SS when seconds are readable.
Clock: **1:57**
